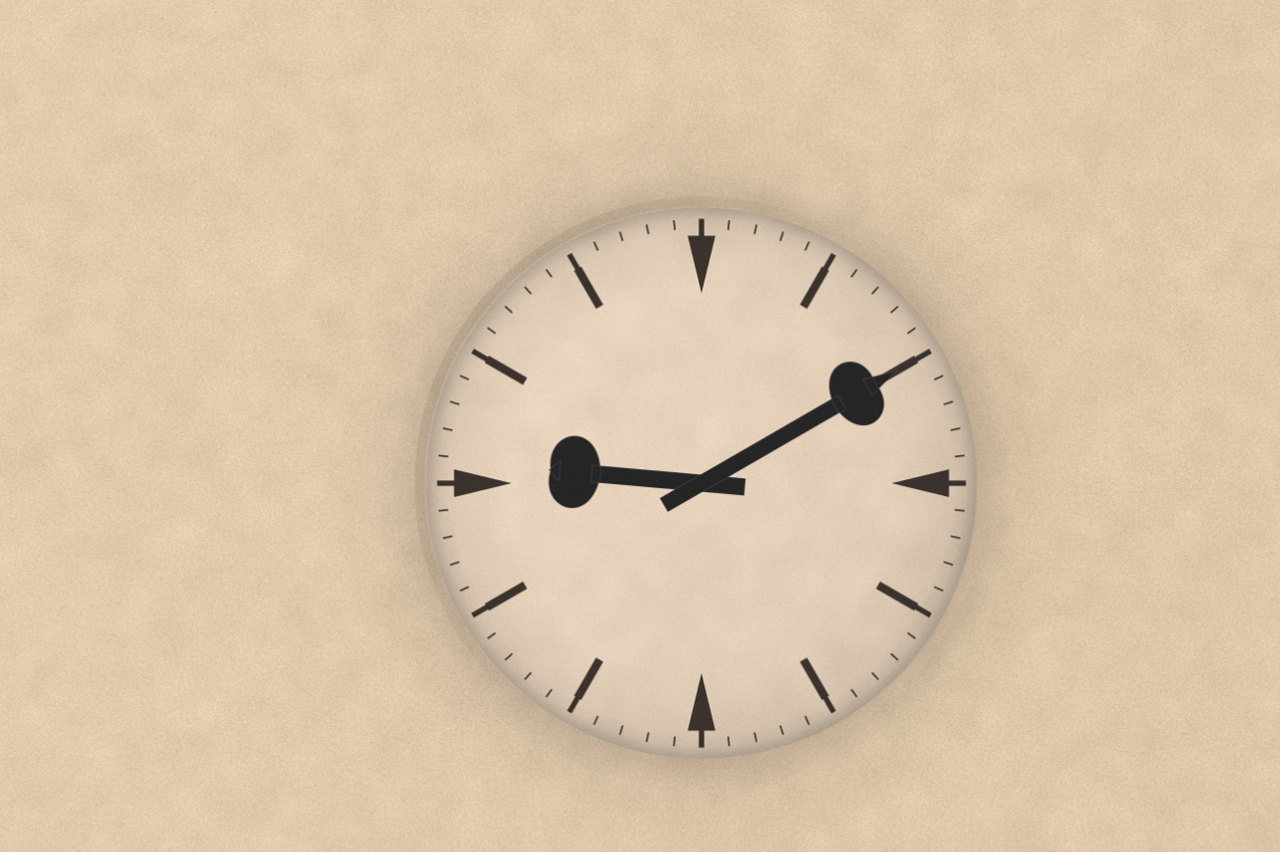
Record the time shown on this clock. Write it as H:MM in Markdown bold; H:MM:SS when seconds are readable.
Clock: **9:10**
